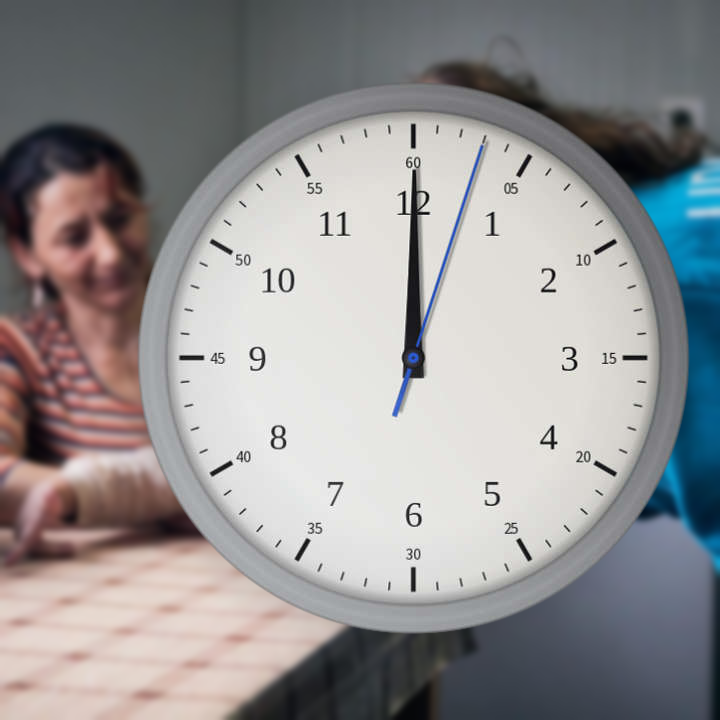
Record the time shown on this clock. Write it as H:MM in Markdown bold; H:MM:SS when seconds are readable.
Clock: **12:00:03**
